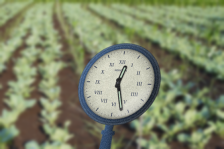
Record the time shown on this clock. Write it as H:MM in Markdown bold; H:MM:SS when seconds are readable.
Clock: **12:27**
